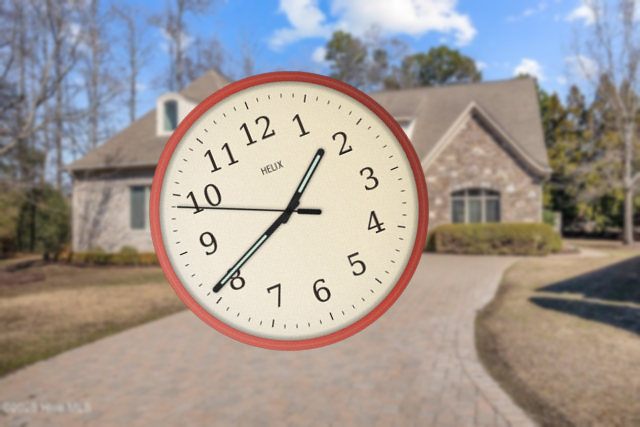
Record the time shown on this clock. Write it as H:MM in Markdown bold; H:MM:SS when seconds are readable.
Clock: **1:40:49**
